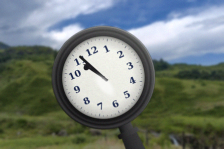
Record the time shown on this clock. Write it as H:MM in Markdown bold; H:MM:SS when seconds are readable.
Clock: **10:56**
